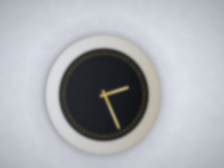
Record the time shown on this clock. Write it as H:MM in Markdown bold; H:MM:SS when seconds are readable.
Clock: **2:26**
